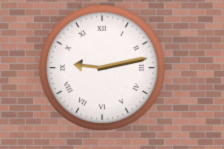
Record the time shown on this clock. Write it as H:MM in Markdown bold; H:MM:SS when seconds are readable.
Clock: **9:13**
